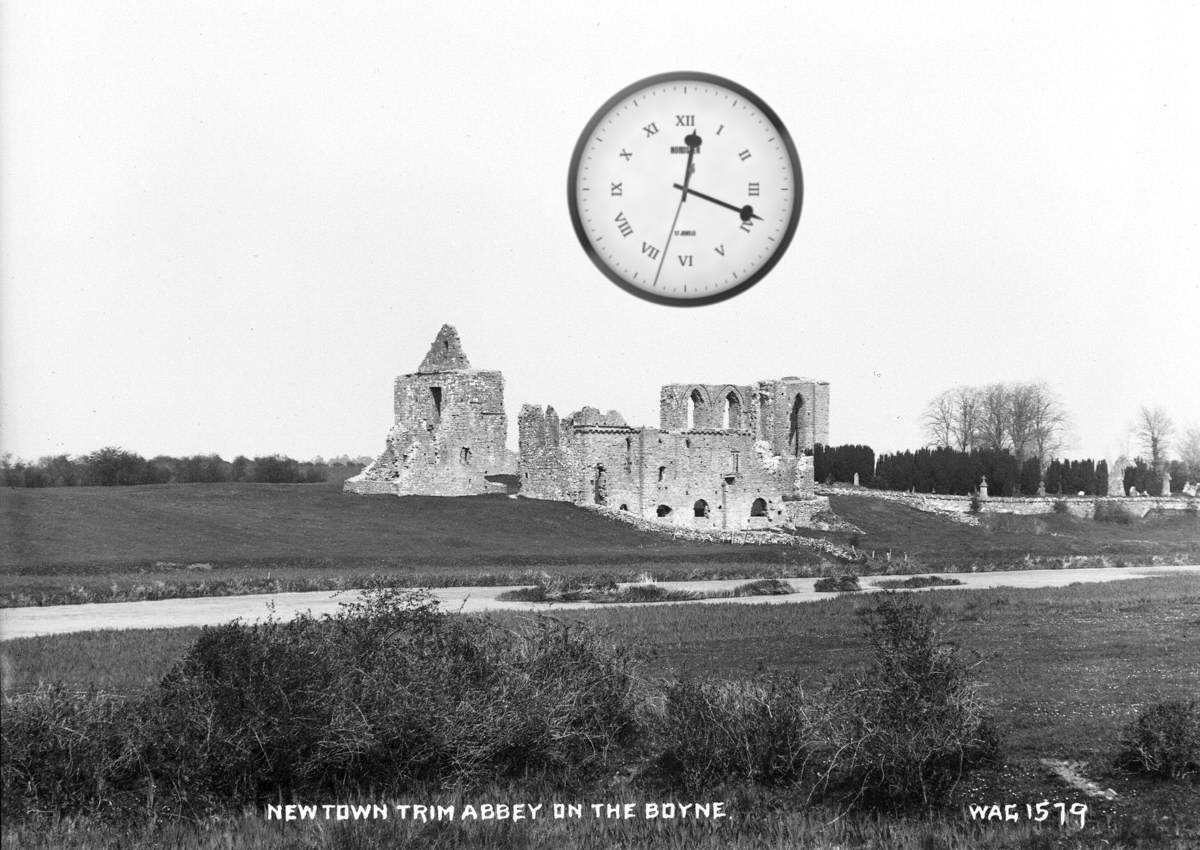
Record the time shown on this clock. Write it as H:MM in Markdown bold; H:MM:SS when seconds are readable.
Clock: **12:18:33**
